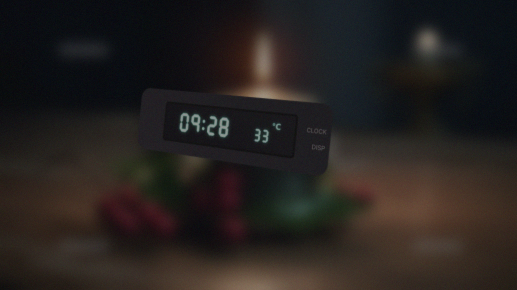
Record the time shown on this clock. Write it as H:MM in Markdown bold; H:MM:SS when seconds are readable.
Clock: **9:28**
